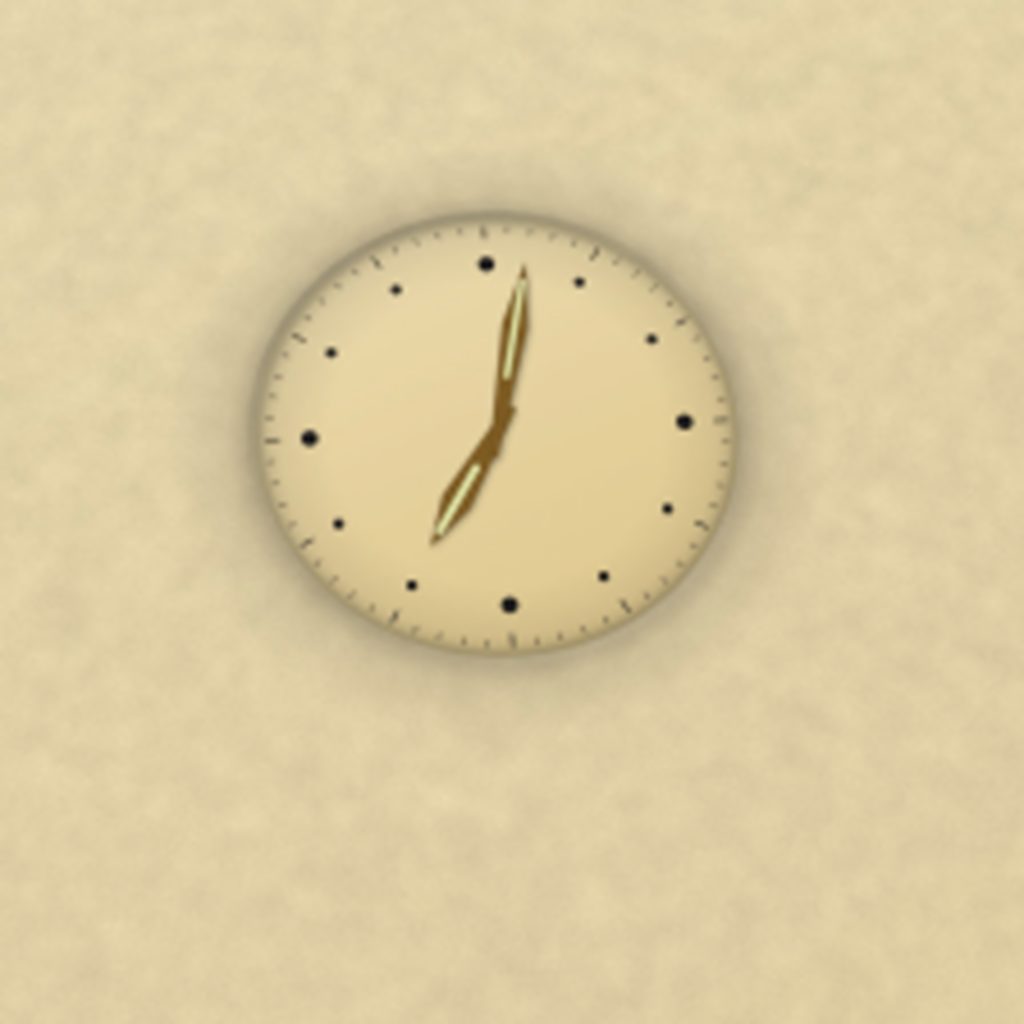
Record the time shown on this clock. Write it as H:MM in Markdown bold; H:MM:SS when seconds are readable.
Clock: **7:02**
